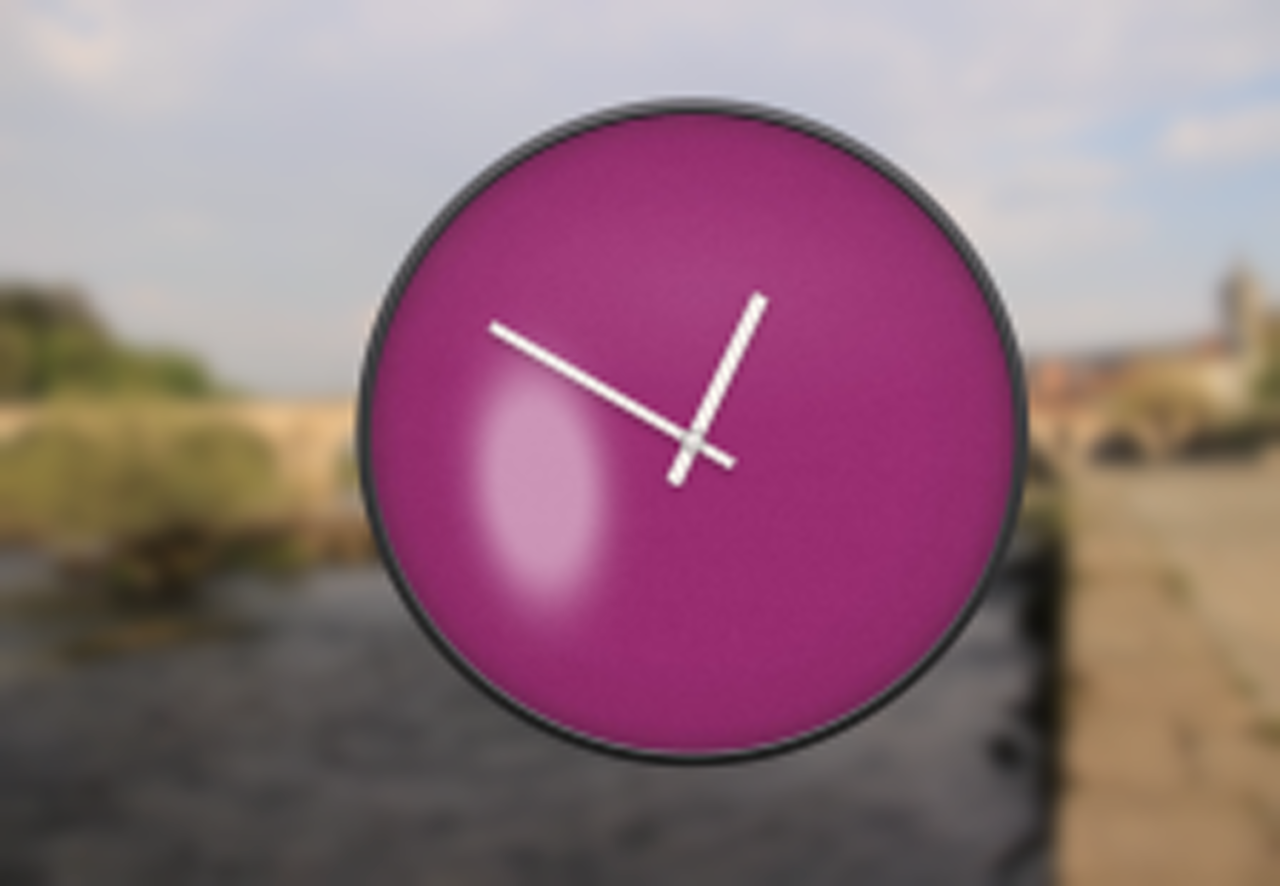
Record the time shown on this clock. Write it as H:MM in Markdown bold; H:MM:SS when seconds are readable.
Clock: **12:50**
